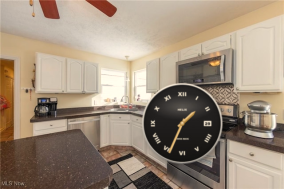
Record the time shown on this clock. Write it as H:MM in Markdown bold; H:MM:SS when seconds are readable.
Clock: **1:34**
